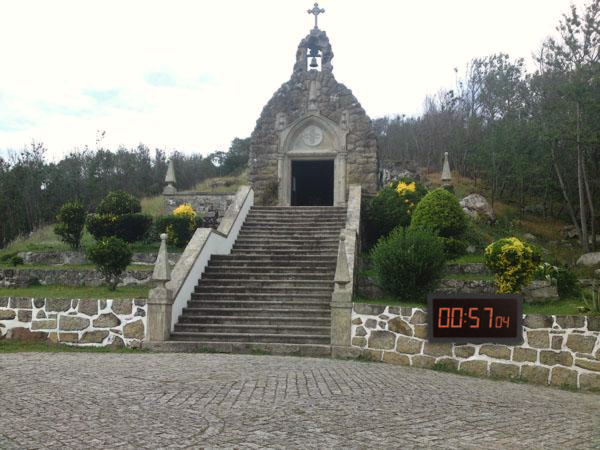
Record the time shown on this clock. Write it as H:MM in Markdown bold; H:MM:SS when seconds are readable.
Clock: **0:57:04**
